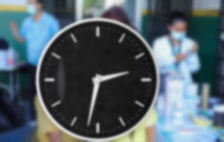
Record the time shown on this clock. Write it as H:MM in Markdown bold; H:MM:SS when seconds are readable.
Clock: **2:32**
